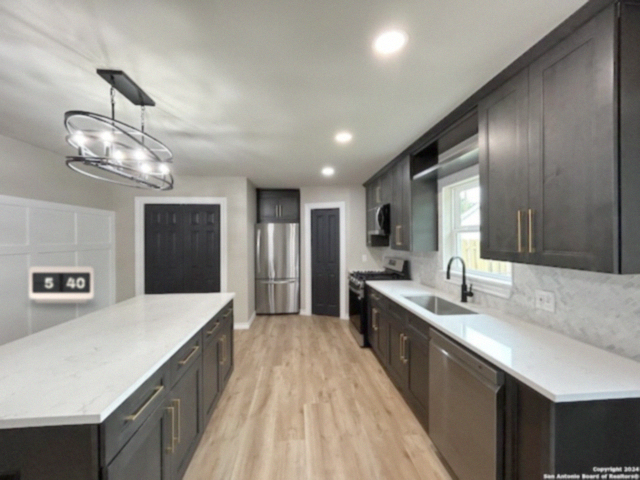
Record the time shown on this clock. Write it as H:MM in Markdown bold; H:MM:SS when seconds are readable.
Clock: **5:40**
